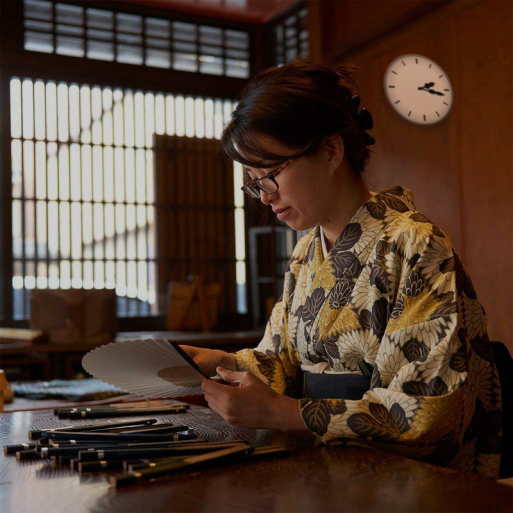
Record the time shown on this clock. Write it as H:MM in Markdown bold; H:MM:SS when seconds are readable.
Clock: **2:17**
